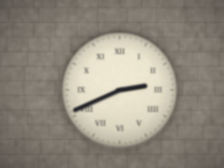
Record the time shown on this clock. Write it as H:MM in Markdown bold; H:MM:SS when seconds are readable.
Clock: **2:41**
